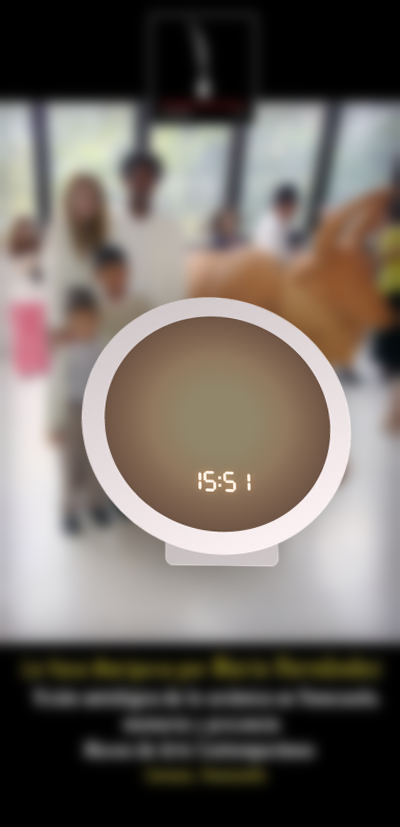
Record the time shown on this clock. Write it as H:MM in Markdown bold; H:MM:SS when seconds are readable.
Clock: **15:51**
